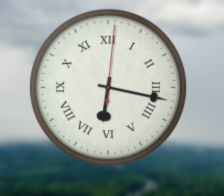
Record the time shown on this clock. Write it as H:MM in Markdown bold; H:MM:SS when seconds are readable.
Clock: **6:17:01**
